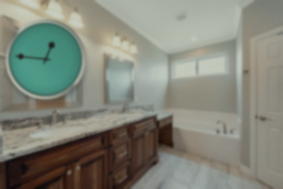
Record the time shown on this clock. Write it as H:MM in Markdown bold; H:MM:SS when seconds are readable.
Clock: **12:46**
